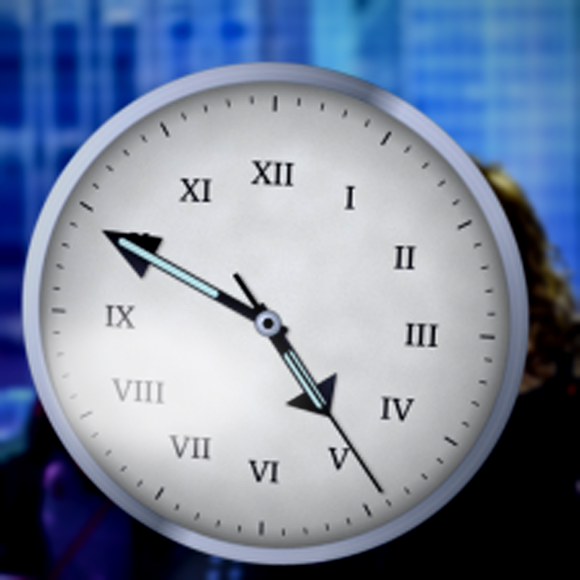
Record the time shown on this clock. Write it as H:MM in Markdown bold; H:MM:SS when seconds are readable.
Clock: **4:49:24**
